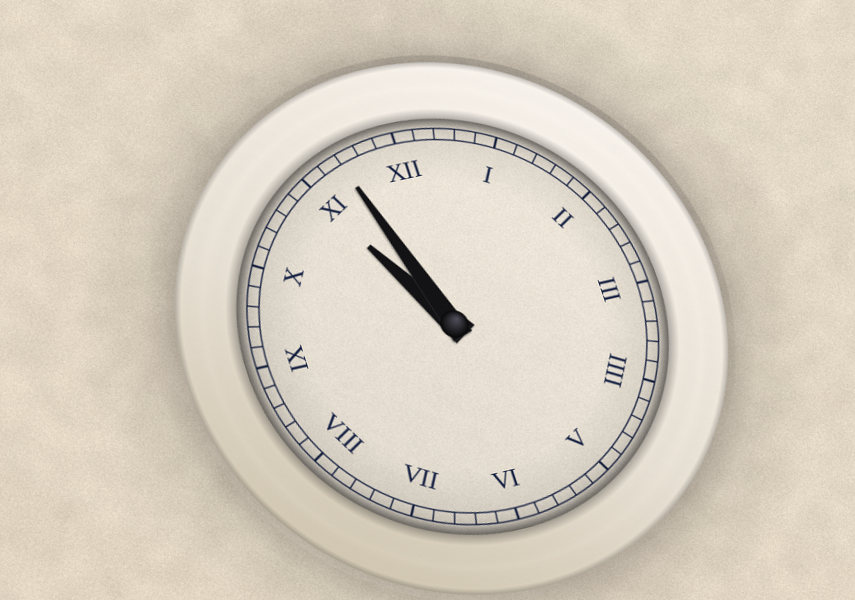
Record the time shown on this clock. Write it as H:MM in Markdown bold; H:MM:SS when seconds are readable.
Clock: **10:57**
